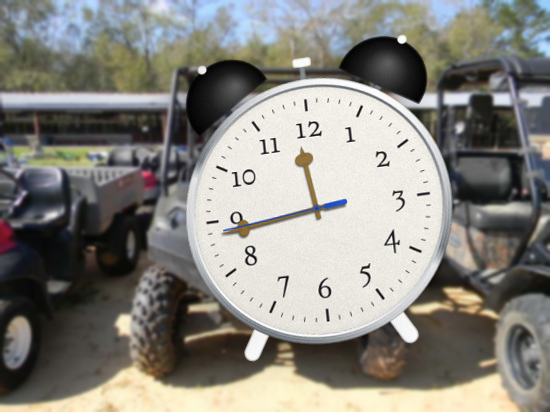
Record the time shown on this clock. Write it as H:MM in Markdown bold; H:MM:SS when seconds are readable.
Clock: **11:43:44**
